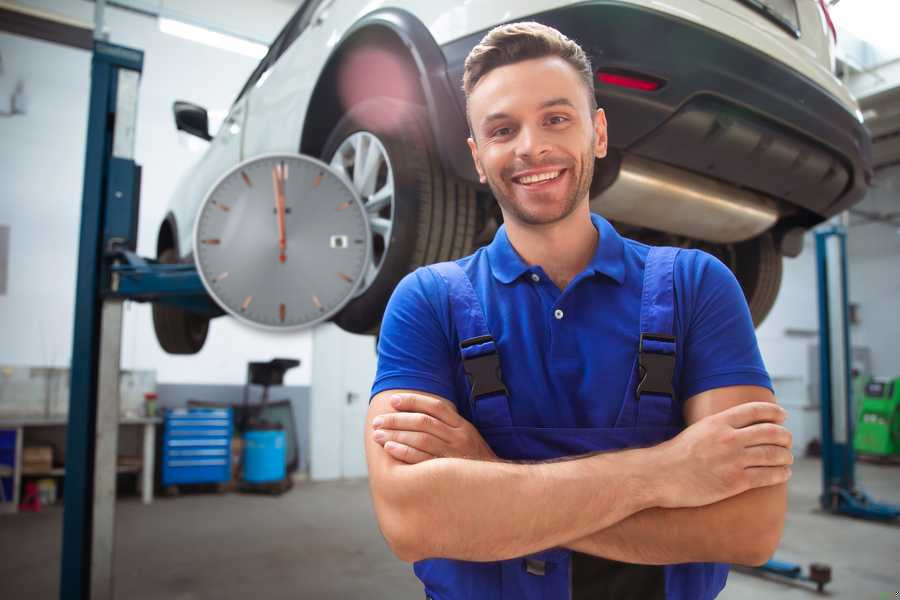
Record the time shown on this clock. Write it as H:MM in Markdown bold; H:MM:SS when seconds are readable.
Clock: **11:59:00**
